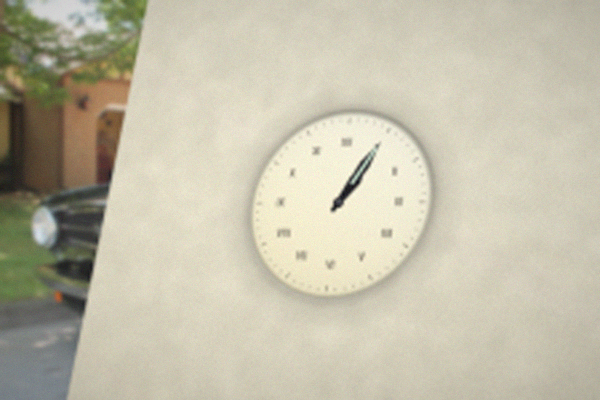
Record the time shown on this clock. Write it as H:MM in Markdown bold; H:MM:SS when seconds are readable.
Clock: **1:05**
